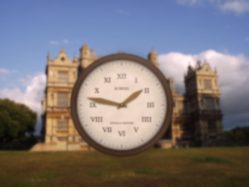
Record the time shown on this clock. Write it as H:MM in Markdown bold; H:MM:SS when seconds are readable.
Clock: **1:47**
